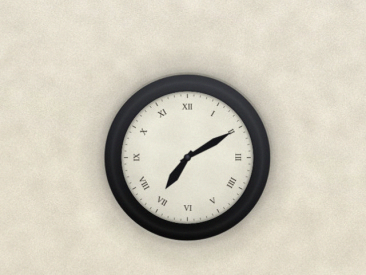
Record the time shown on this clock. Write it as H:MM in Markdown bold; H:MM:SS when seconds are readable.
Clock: **7:10**
